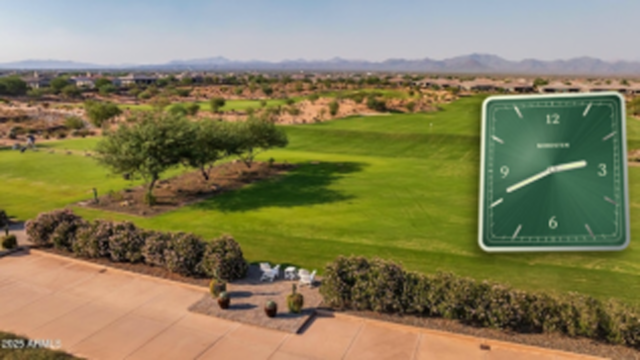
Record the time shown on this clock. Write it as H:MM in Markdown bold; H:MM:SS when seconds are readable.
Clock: **2:41**
